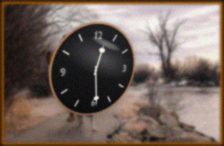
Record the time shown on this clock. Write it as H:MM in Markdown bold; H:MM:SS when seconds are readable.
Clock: **12:29**
